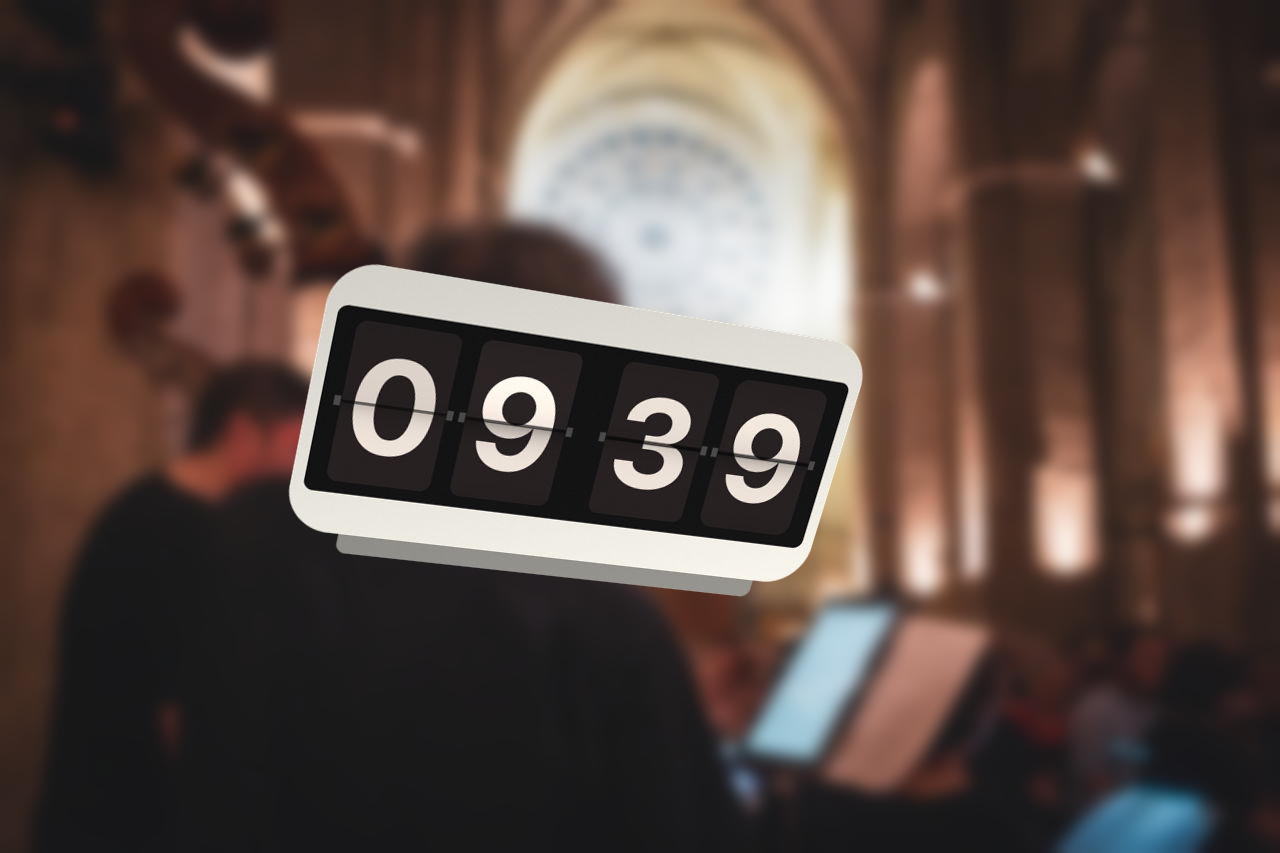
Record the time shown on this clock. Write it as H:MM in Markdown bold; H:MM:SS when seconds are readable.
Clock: **9:39**
